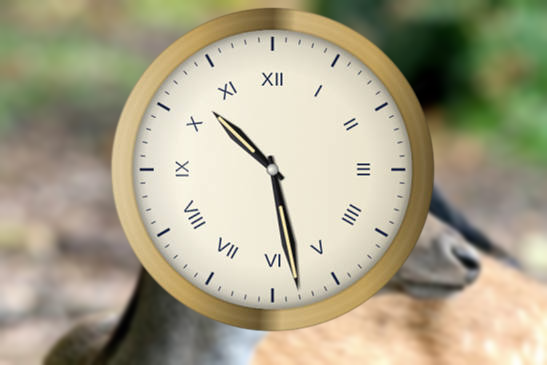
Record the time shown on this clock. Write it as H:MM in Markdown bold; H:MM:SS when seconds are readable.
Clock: **10:28**
